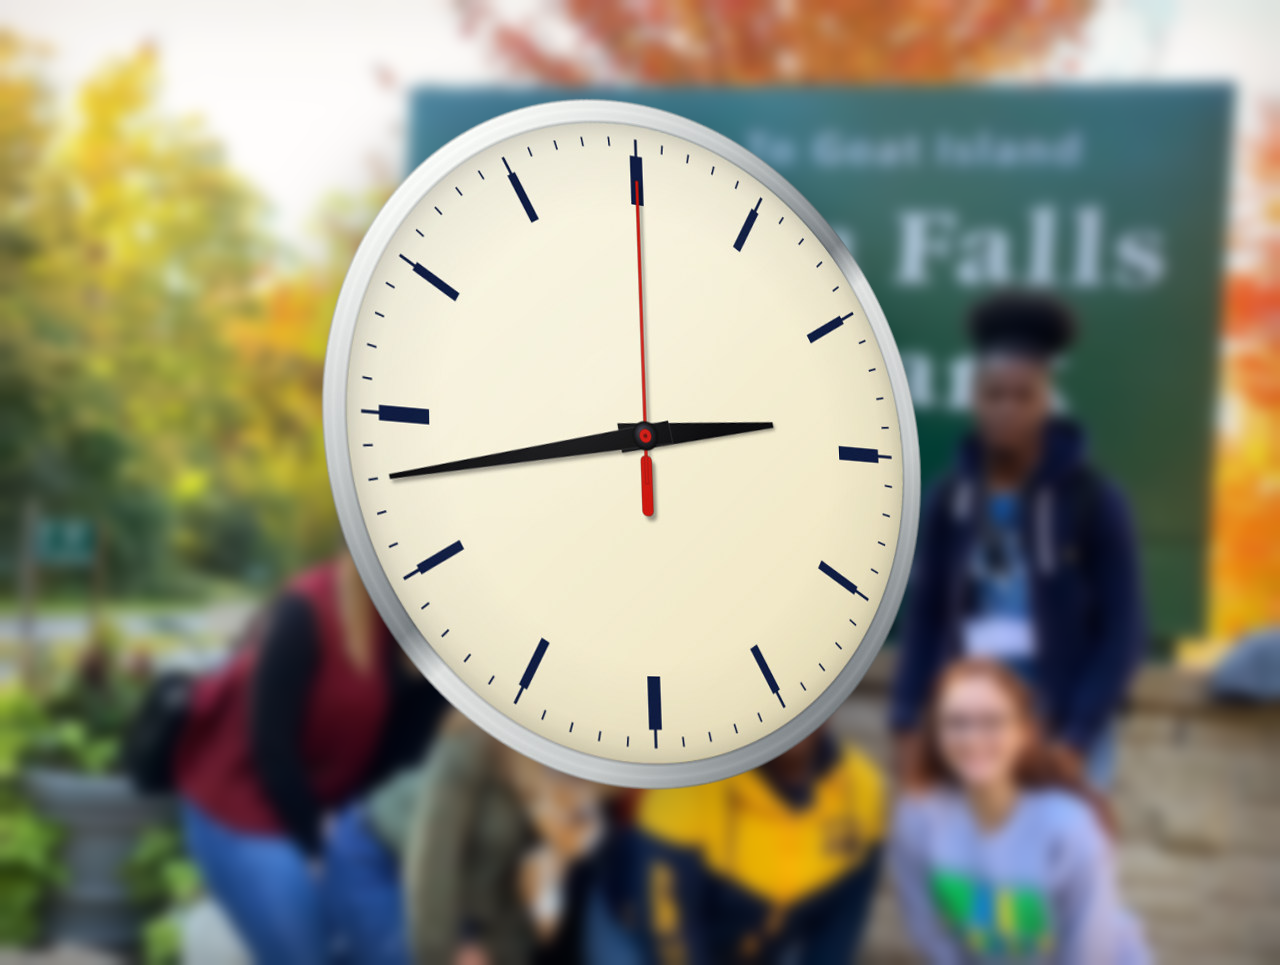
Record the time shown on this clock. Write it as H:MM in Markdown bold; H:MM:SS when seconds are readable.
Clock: **2:43:00**
